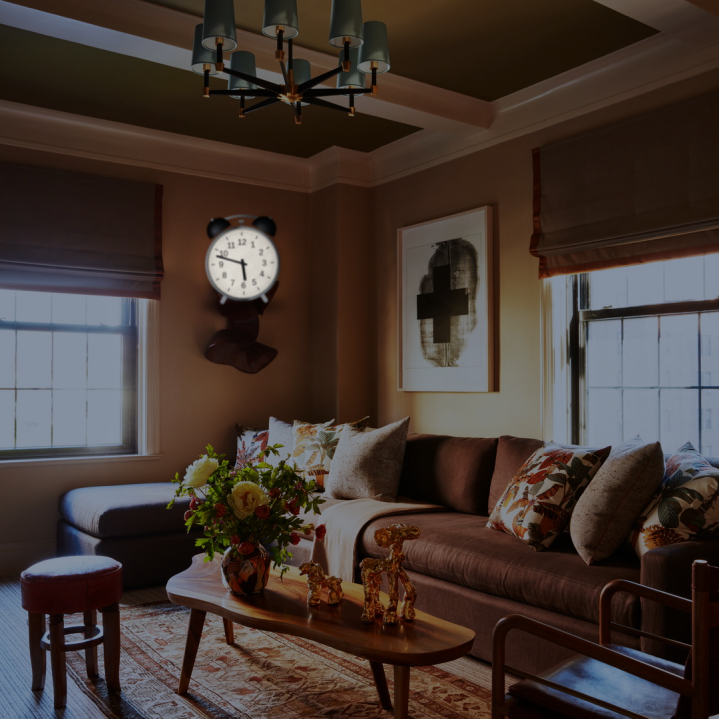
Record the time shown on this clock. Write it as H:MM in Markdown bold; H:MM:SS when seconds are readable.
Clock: **5:48**
